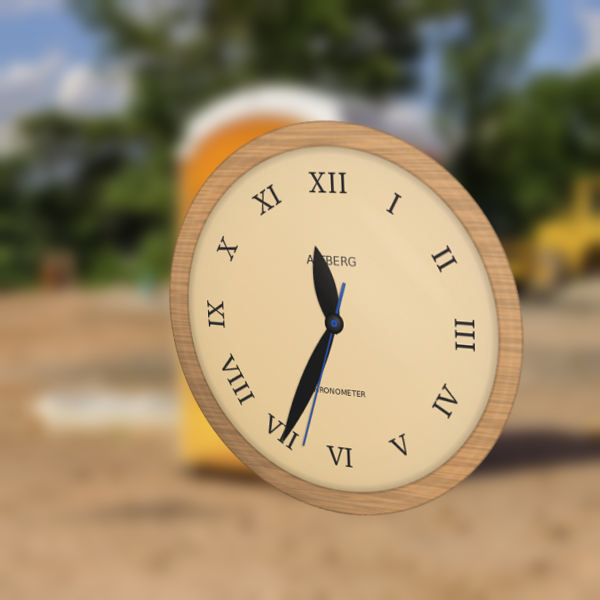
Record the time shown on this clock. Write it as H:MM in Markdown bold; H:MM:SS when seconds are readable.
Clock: **11:34:33**
